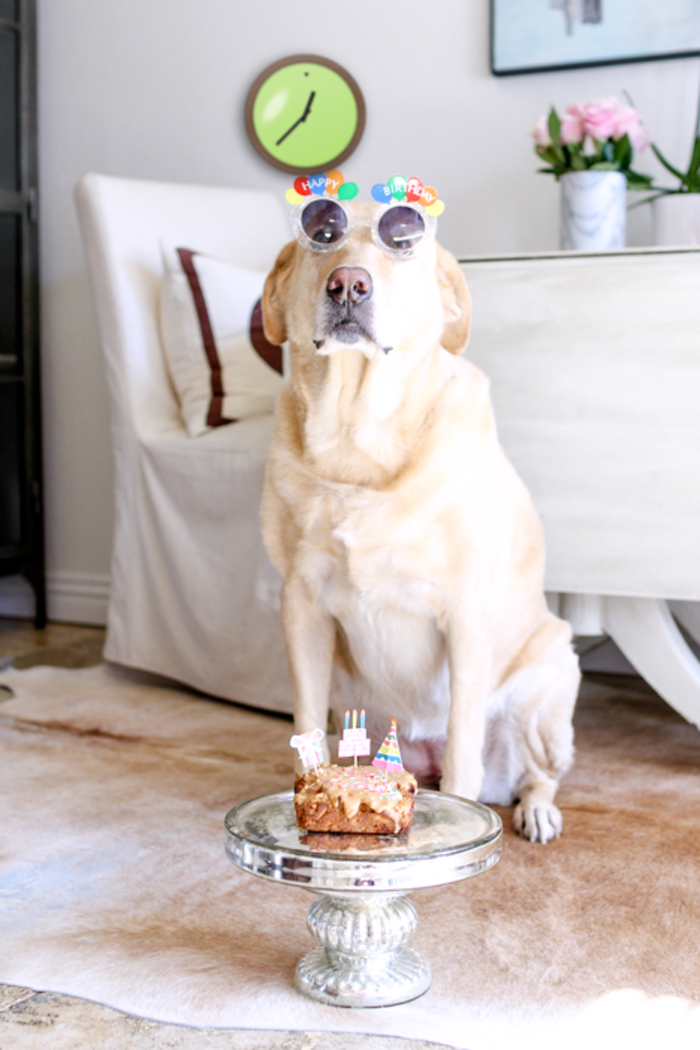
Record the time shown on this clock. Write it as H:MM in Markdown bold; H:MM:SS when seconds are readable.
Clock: **12:37**
